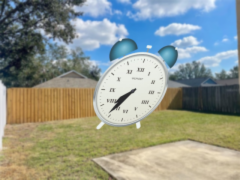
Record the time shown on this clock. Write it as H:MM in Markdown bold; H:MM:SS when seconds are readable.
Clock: **7:36**
